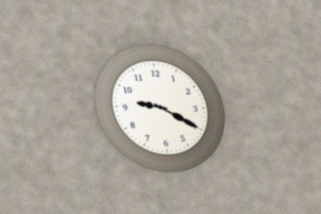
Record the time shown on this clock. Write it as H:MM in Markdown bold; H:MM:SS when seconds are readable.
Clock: **9:20**
